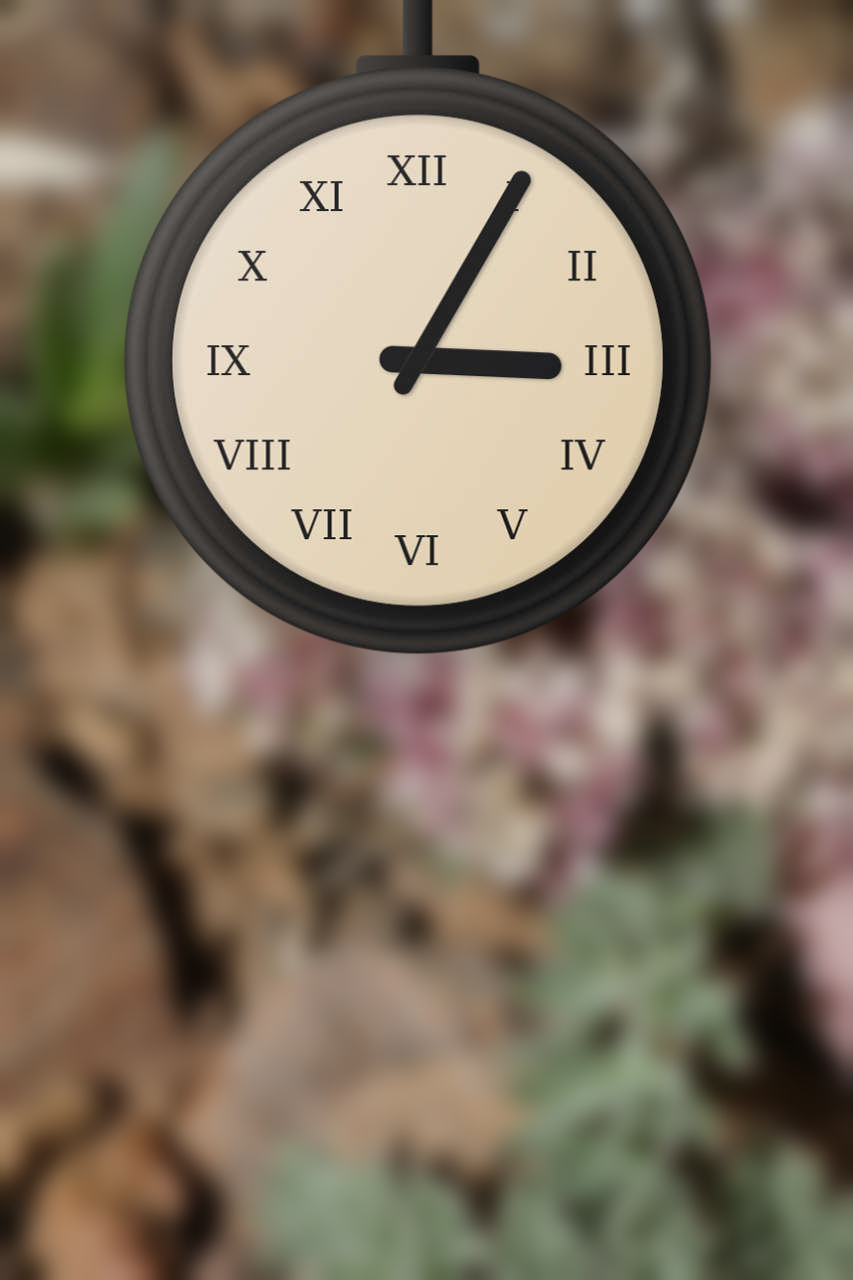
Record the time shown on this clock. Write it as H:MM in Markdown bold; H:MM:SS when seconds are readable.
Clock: **3:05**
